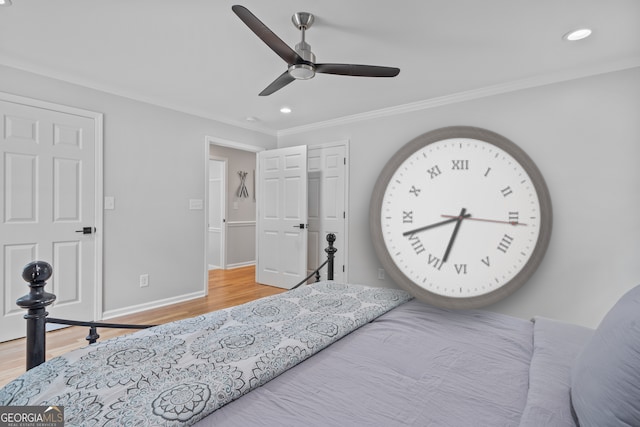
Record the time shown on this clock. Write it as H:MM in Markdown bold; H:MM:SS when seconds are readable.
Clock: **6:42:16**
